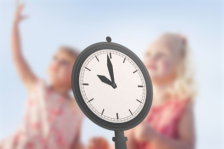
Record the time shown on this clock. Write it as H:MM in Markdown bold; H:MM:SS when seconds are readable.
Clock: **9:59**
